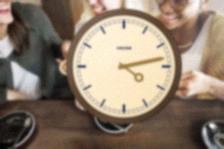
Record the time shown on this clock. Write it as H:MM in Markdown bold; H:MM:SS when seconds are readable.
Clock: **4:13**
